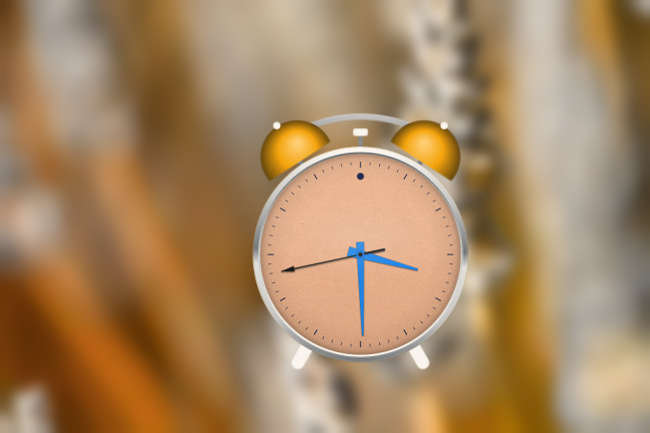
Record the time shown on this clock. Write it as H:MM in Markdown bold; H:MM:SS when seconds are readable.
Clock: **3:29:43**
